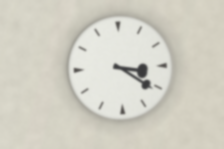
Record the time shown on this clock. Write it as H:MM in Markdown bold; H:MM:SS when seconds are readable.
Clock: **3:21**
